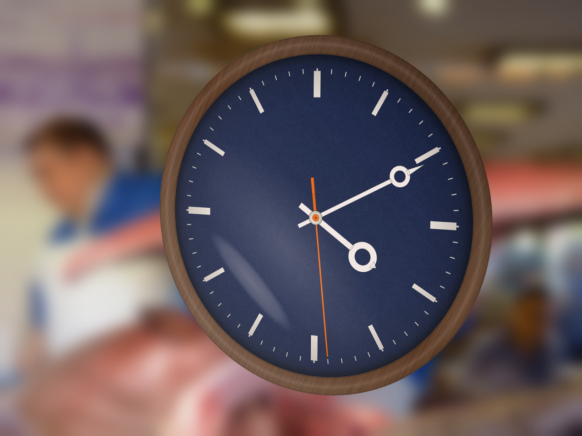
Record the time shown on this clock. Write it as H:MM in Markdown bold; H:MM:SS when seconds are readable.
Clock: **4:10:29**
